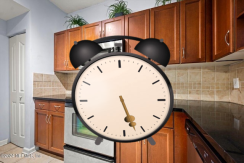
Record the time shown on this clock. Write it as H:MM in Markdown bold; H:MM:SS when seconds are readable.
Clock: **5:27**
